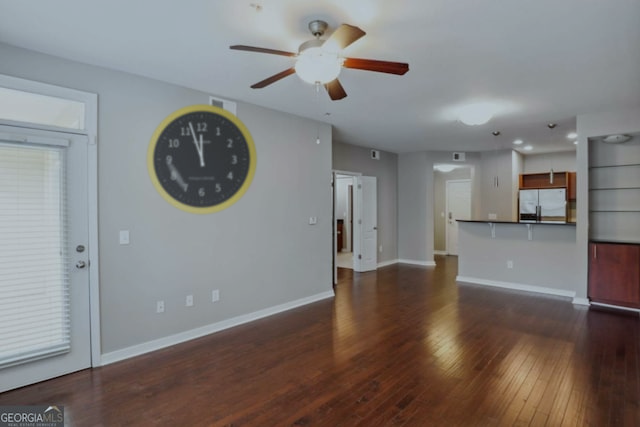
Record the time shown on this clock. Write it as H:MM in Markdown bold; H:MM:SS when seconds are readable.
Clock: **11:57**
